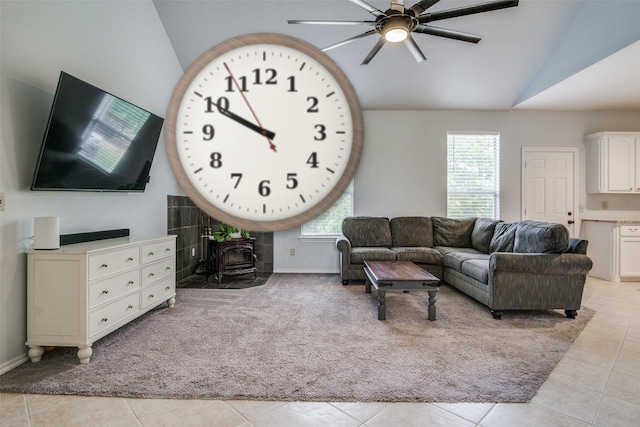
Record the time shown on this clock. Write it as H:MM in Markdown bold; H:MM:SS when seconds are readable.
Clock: **9:49:55**
